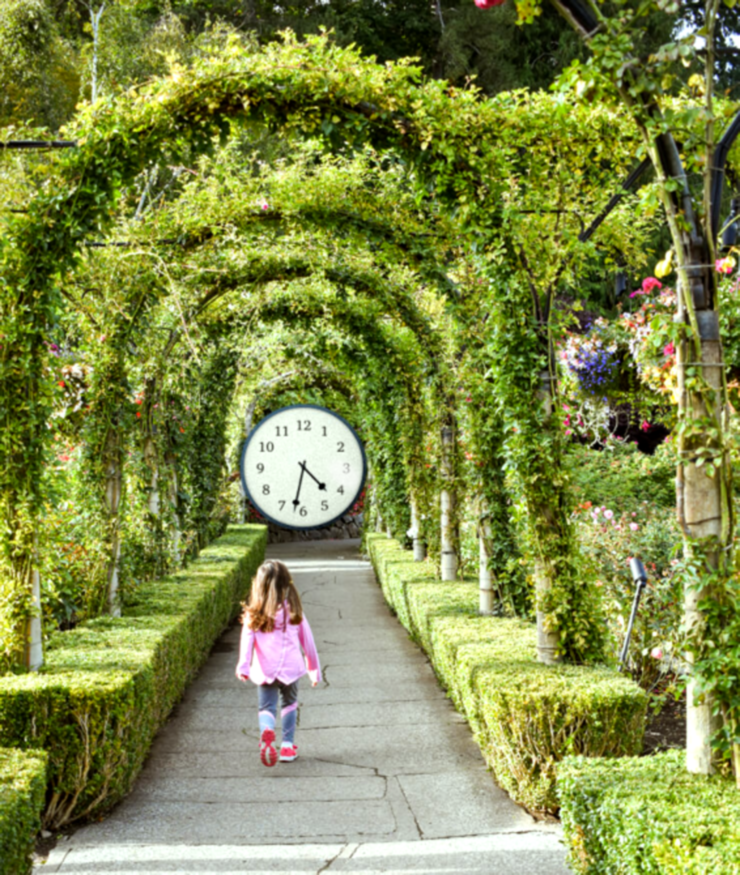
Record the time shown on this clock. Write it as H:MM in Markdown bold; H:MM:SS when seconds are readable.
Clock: **4:32**
